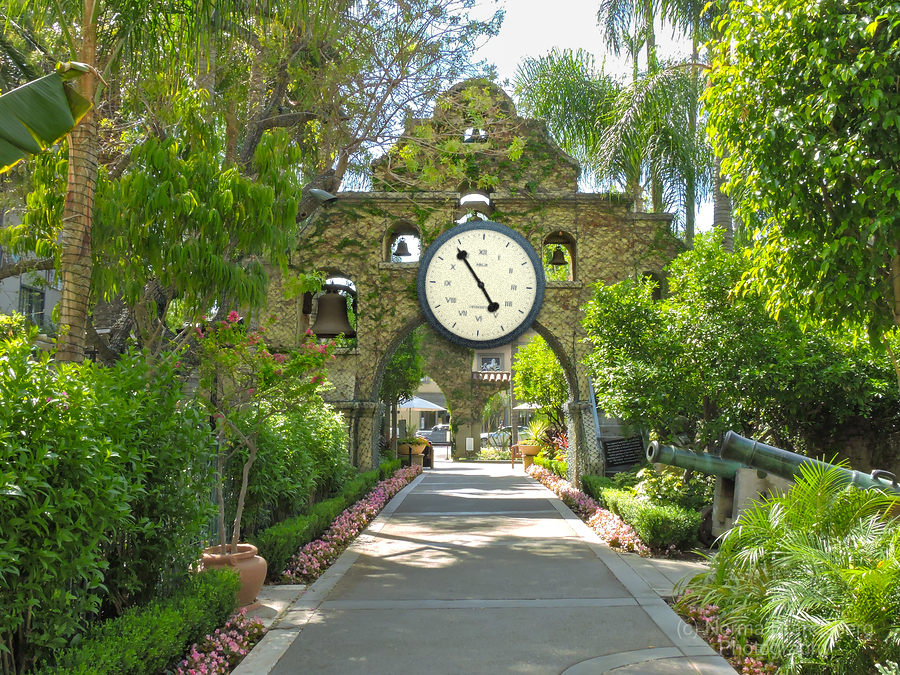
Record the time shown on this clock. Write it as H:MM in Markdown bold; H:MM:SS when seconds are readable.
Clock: **4:54**
